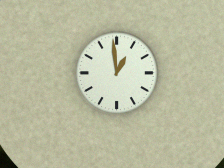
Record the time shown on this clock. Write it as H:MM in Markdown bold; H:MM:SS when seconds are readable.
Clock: **12:59**
